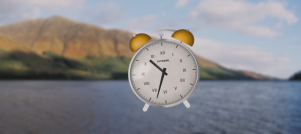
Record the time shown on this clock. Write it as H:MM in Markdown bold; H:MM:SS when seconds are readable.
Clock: **10:33**
